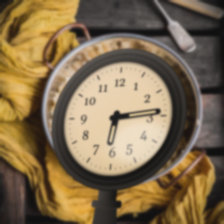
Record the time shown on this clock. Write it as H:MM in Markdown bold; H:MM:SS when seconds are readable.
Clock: **6:14**
